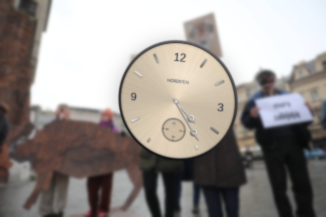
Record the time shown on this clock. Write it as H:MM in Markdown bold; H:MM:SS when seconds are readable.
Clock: **4:24**
